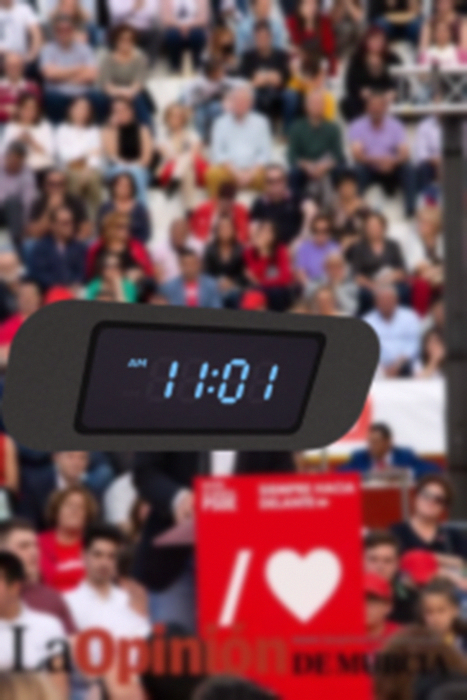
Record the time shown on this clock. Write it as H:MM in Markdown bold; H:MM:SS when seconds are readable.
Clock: **11:01**
